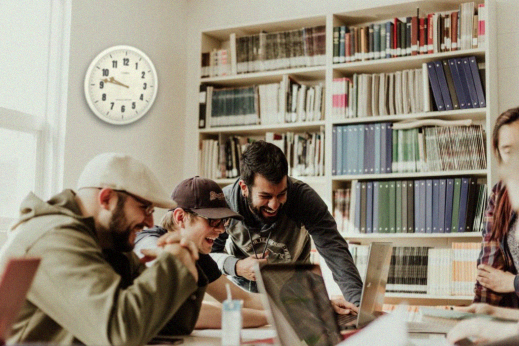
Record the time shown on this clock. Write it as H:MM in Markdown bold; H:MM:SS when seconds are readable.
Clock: **9:47**
